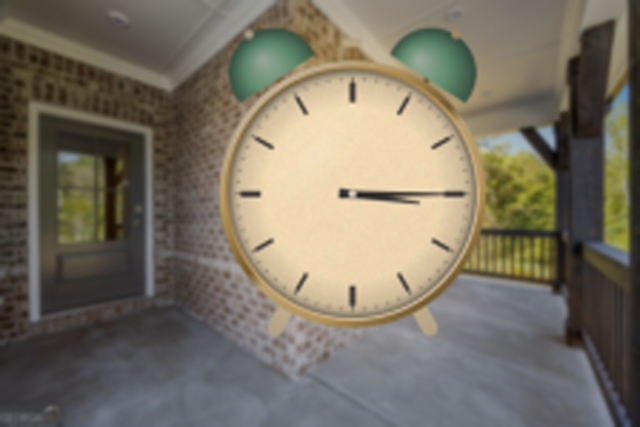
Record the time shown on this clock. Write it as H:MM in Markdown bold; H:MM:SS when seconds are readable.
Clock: **3:15**
